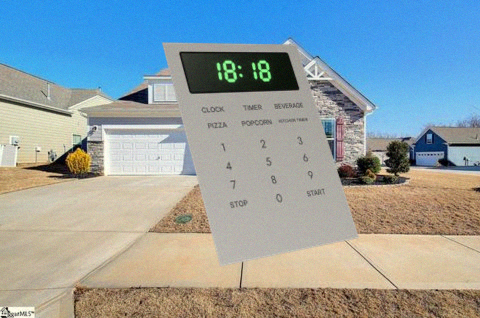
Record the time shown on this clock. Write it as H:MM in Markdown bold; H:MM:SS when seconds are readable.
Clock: **18:18**
